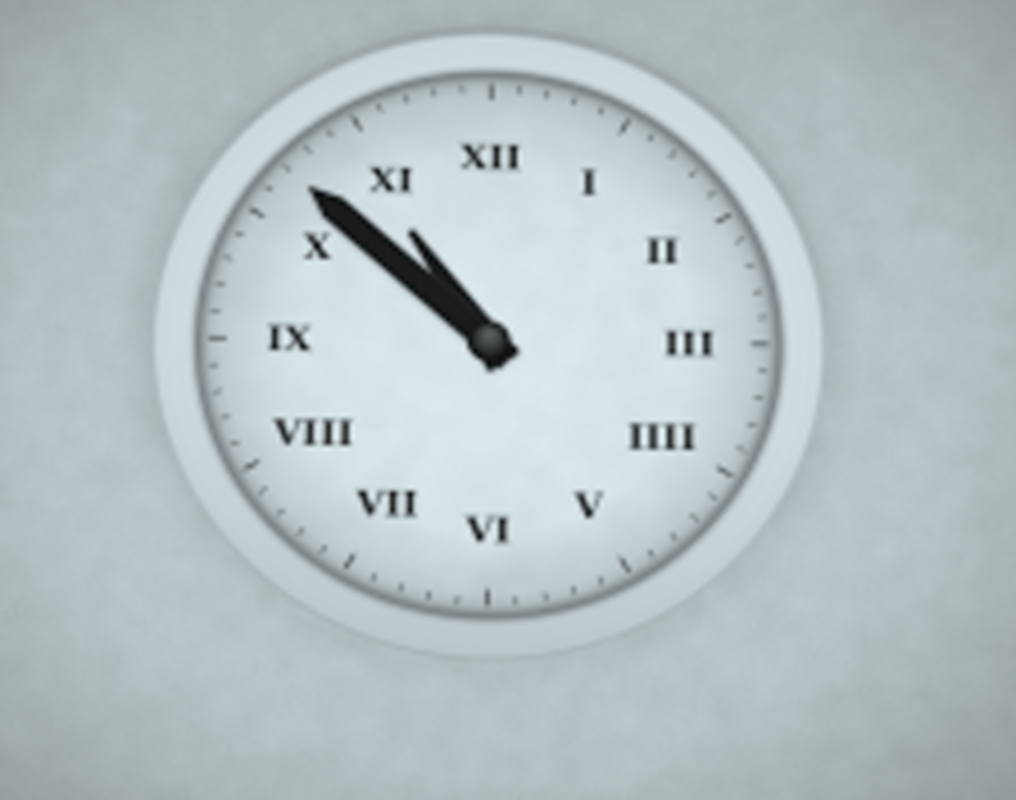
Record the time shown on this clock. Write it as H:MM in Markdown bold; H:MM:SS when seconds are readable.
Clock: **10:52**
